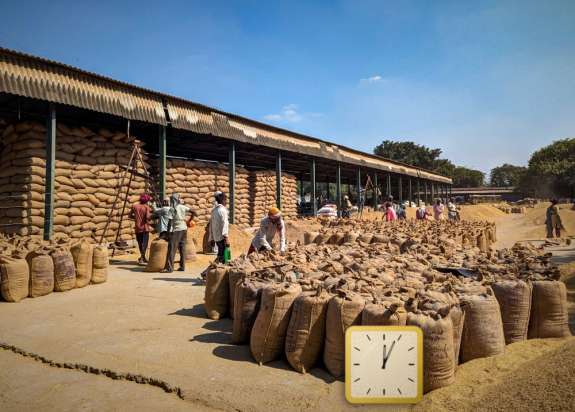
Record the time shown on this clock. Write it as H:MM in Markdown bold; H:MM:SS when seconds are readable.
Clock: **12:04**
